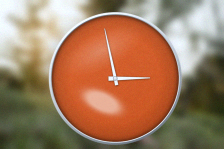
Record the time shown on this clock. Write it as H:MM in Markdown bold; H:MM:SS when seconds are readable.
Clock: **2:58**
